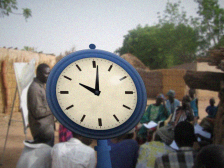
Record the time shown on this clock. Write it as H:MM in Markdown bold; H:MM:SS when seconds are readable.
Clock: **10:01**
